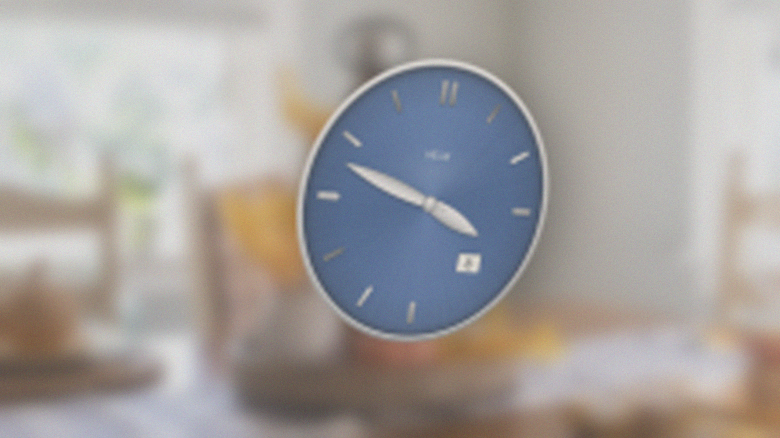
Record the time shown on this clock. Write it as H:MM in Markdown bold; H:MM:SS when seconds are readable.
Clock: **3:48**
